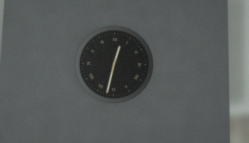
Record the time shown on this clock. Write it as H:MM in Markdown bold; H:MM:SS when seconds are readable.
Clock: **12:32**
